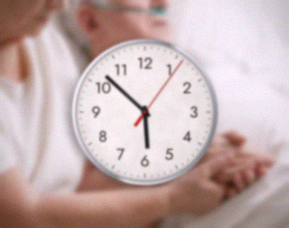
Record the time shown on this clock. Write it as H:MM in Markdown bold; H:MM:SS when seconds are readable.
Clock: **5:52:06**
